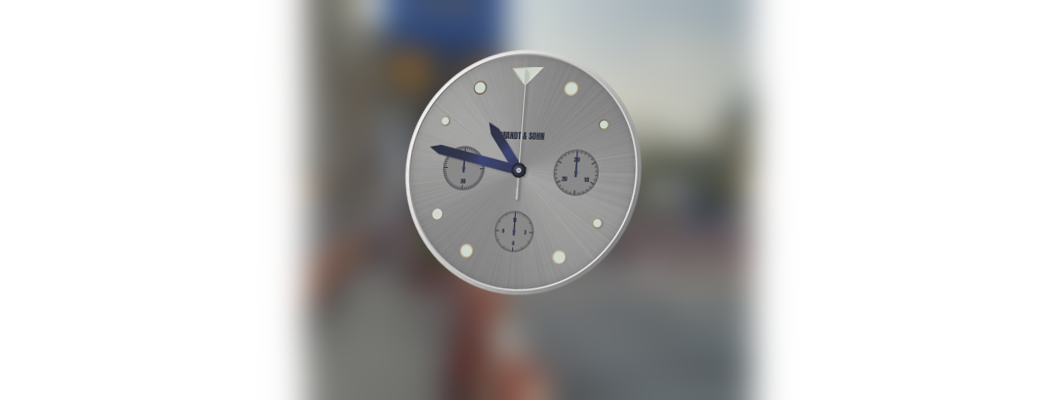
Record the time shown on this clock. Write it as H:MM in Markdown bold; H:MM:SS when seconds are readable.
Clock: **10:47**
